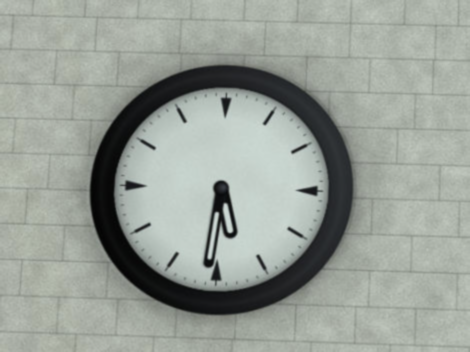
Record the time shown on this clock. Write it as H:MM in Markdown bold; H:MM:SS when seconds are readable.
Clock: **5:31**
